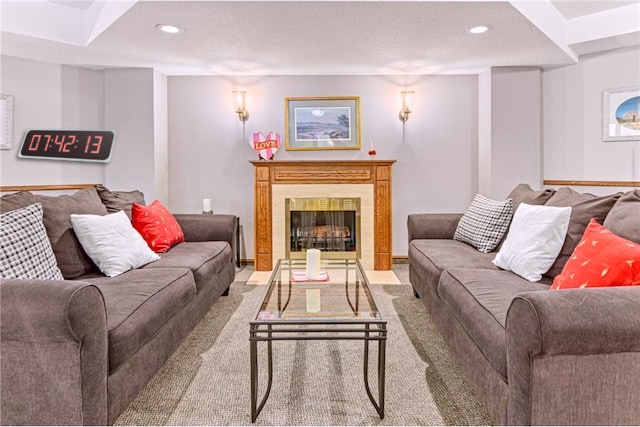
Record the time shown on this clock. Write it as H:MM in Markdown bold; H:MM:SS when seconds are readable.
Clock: **7:42:13**
